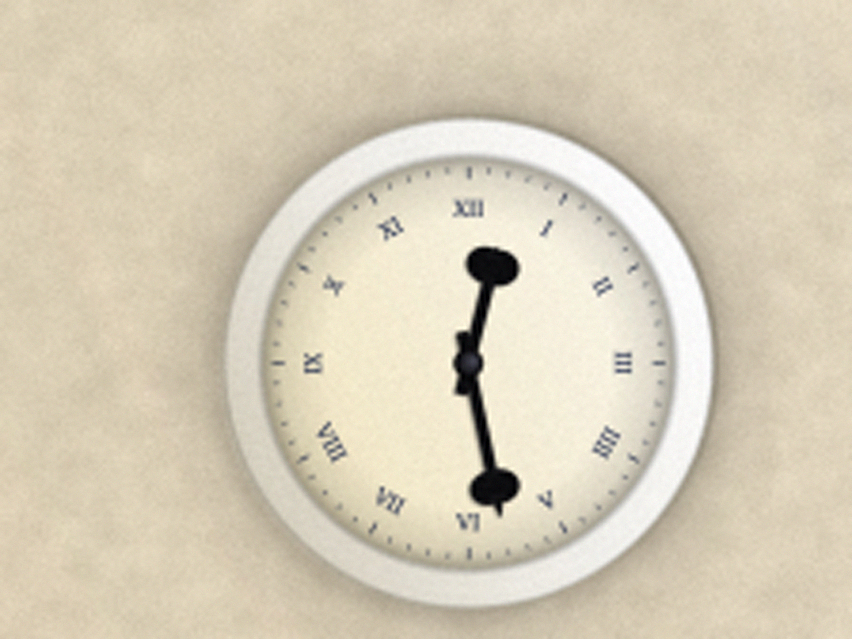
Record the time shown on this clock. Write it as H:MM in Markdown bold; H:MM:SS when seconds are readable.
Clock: **12:28**
